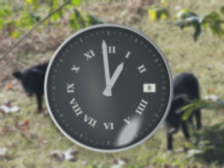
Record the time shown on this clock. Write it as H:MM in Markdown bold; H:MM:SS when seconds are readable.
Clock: **12:59**
